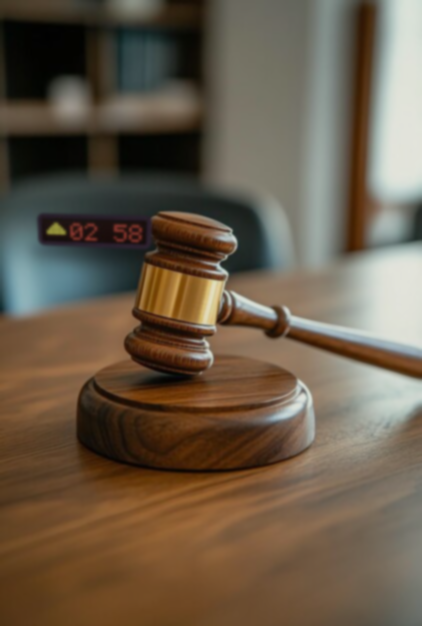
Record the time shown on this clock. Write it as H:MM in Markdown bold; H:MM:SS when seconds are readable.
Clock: **2:58**
